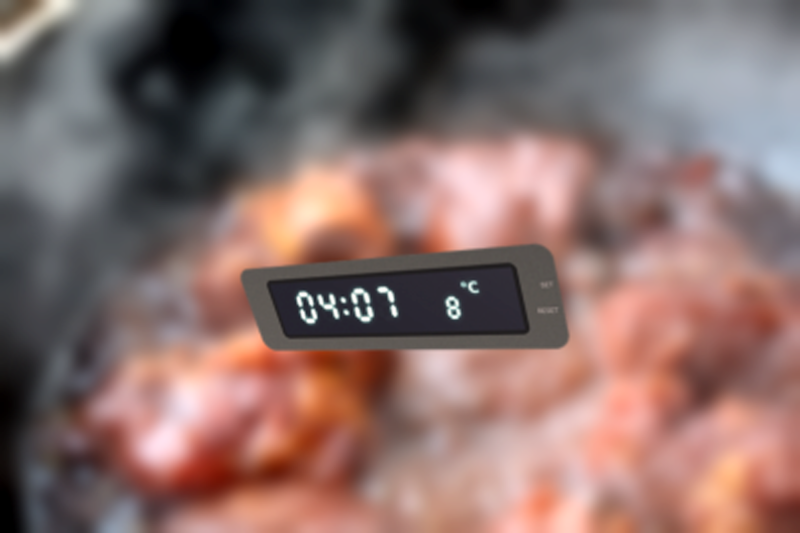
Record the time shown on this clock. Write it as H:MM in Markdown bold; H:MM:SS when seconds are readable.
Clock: **4:07**
